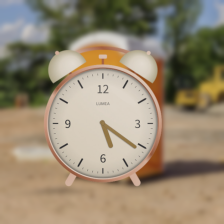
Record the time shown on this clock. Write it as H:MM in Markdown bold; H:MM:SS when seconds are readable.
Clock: **5:21**
